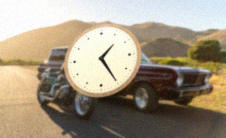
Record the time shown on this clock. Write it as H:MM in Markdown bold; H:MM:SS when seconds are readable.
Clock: **1:25**
